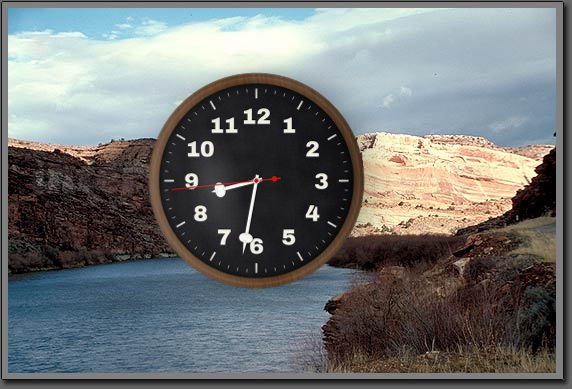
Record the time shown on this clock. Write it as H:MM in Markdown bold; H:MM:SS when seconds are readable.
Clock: **8:31:44**
